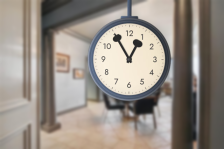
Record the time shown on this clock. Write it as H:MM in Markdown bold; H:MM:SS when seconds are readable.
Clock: **12:55**
